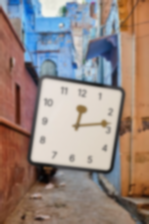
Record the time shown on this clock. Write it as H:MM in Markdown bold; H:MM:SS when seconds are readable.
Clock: **12:13**
